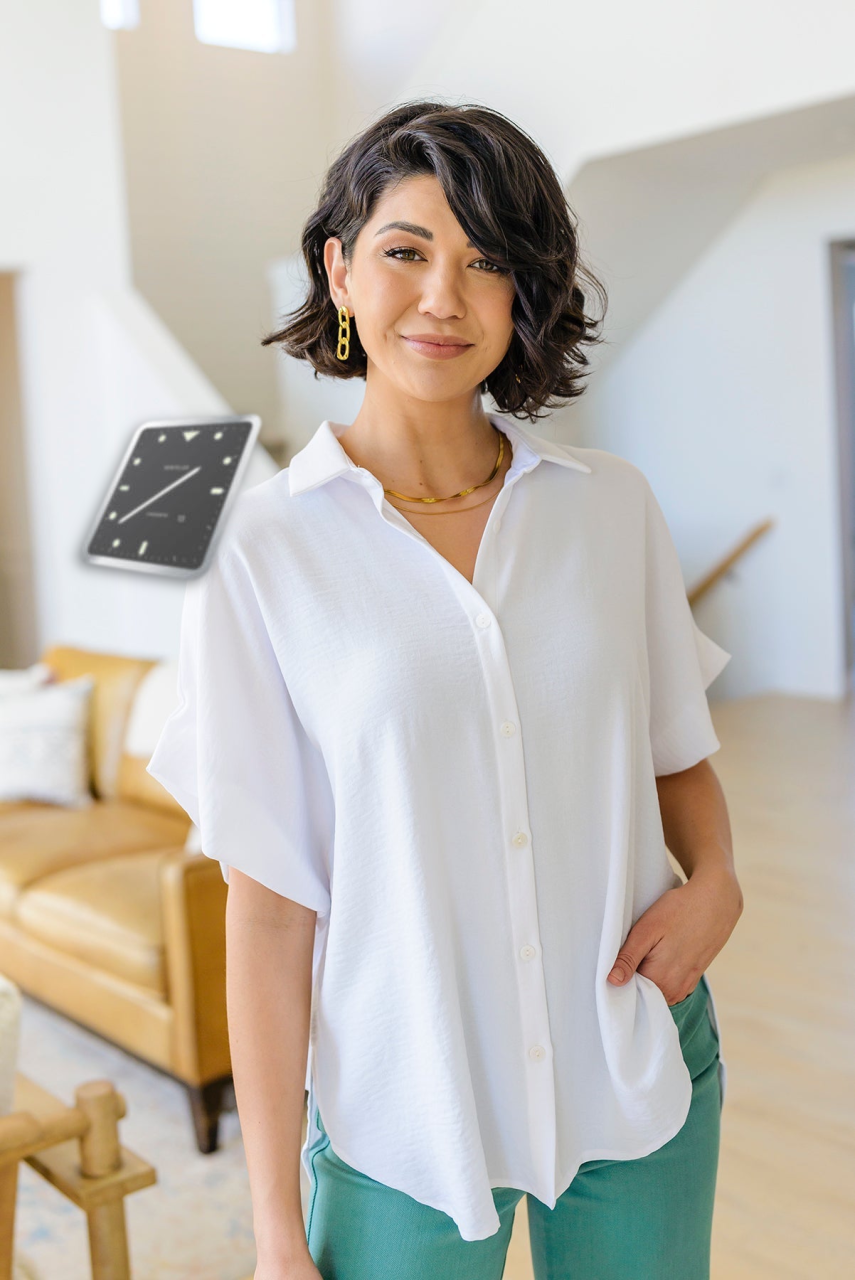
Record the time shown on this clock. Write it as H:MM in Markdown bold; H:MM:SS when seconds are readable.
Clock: **1:38**
